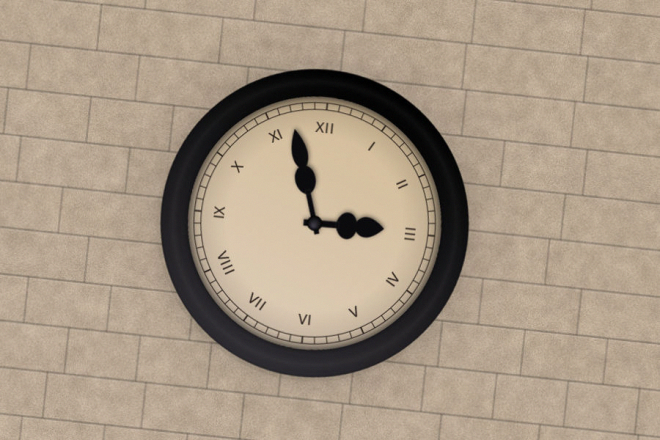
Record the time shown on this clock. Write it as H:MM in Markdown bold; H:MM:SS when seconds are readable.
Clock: **2:57**
